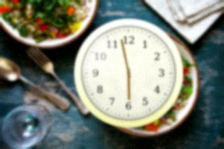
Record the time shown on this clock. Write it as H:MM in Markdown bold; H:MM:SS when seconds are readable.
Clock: **5:58**
